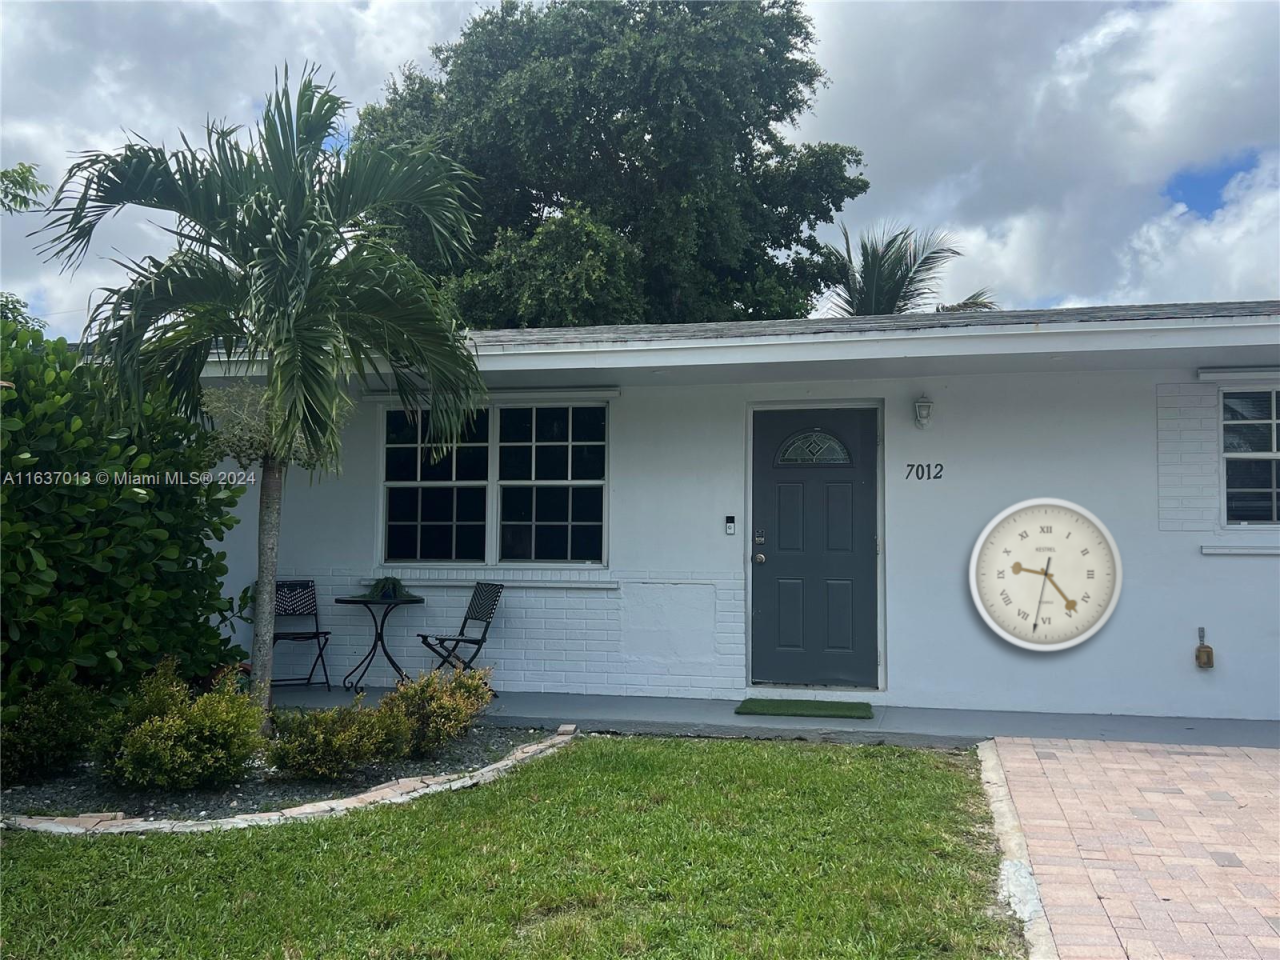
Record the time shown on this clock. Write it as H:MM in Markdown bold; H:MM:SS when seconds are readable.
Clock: **9:23:32**
